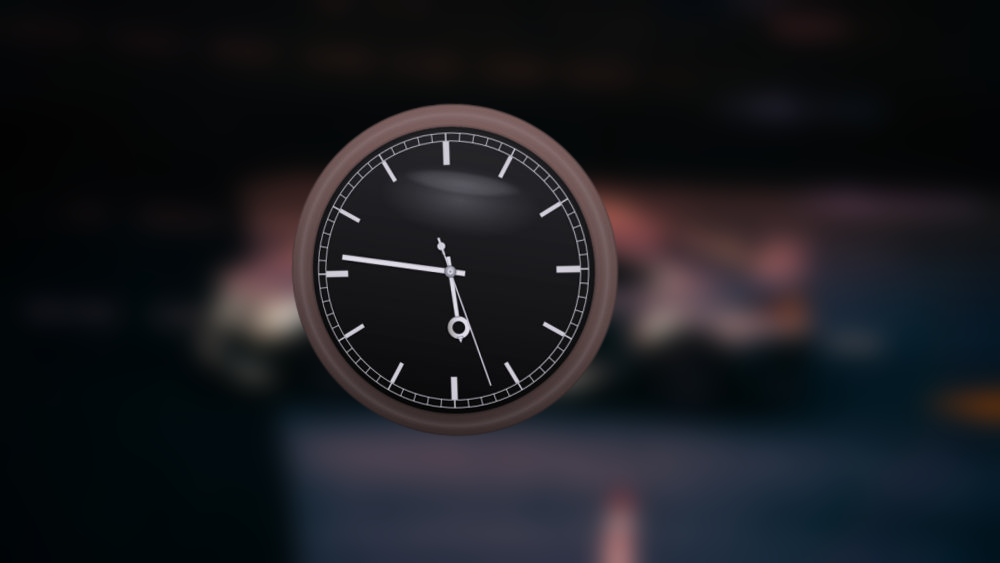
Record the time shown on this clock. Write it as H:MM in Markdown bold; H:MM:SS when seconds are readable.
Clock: **5:46:27**
